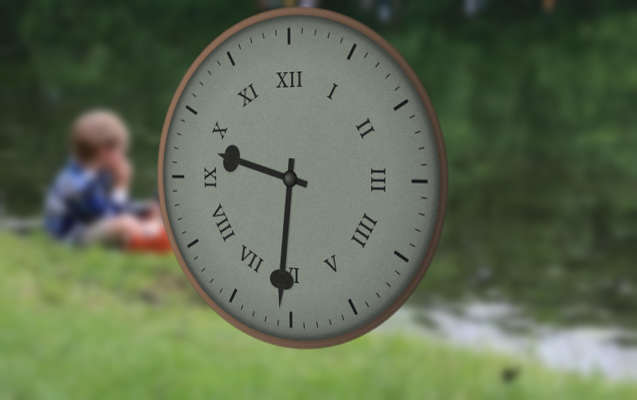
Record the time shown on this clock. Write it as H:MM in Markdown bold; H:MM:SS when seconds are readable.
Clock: **9:31**
